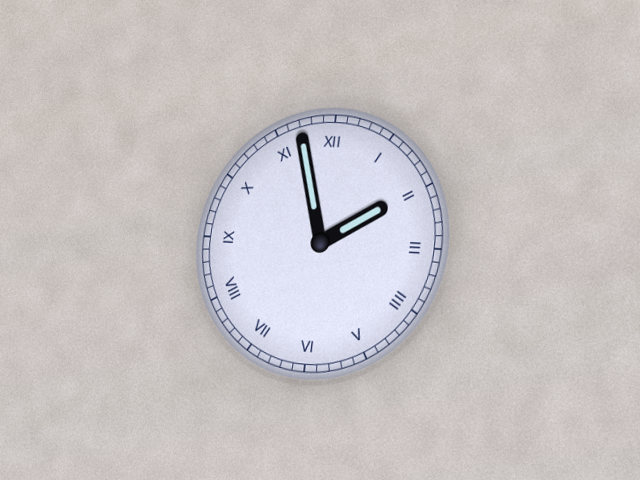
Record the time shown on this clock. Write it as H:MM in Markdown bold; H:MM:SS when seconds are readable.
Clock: **1:57**
